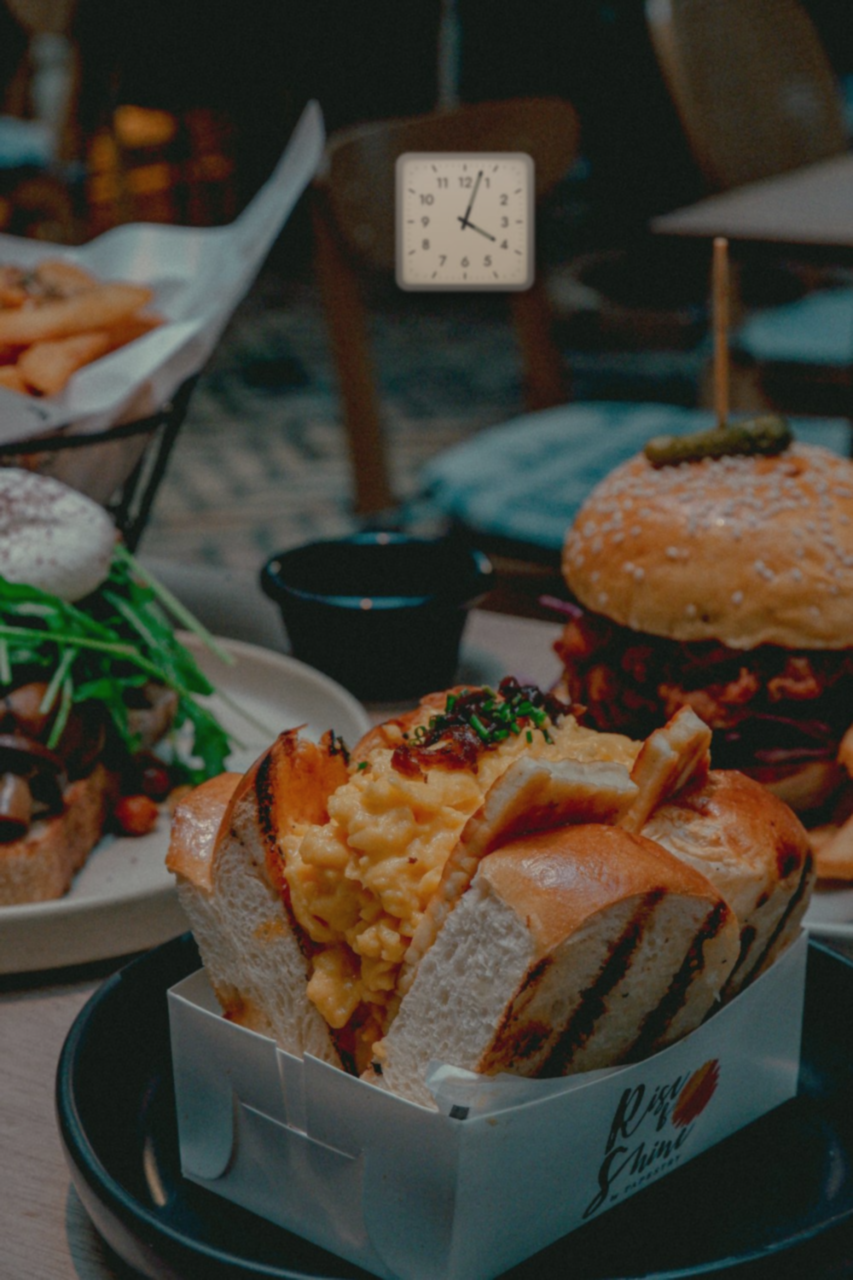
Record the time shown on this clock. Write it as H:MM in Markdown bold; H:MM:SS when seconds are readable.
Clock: **4:03**
